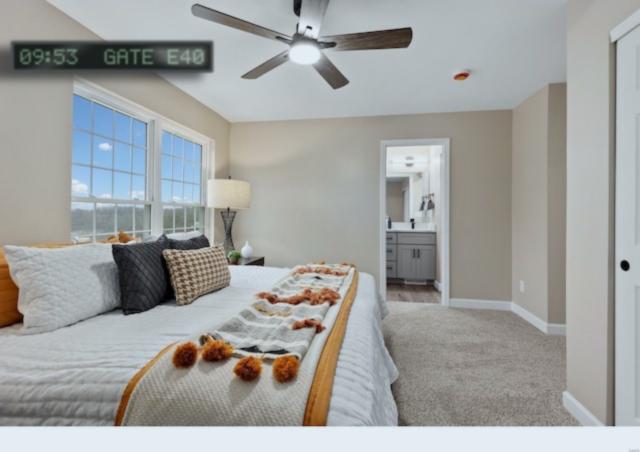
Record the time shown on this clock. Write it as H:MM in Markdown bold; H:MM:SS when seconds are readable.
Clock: **9:53**
